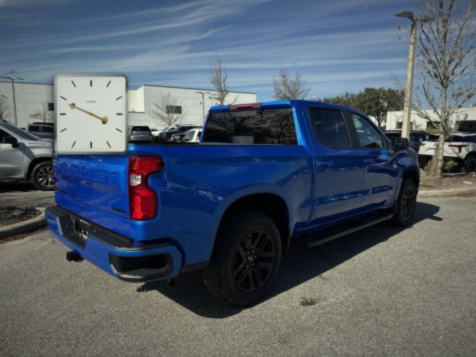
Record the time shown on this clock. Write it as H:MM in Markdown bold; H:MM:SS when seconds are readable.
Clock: **3:49**
